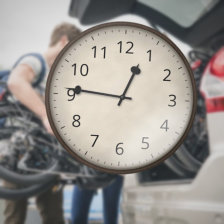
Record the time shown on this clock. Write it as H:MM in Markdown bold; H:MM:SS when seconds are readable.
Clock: **12:46**
